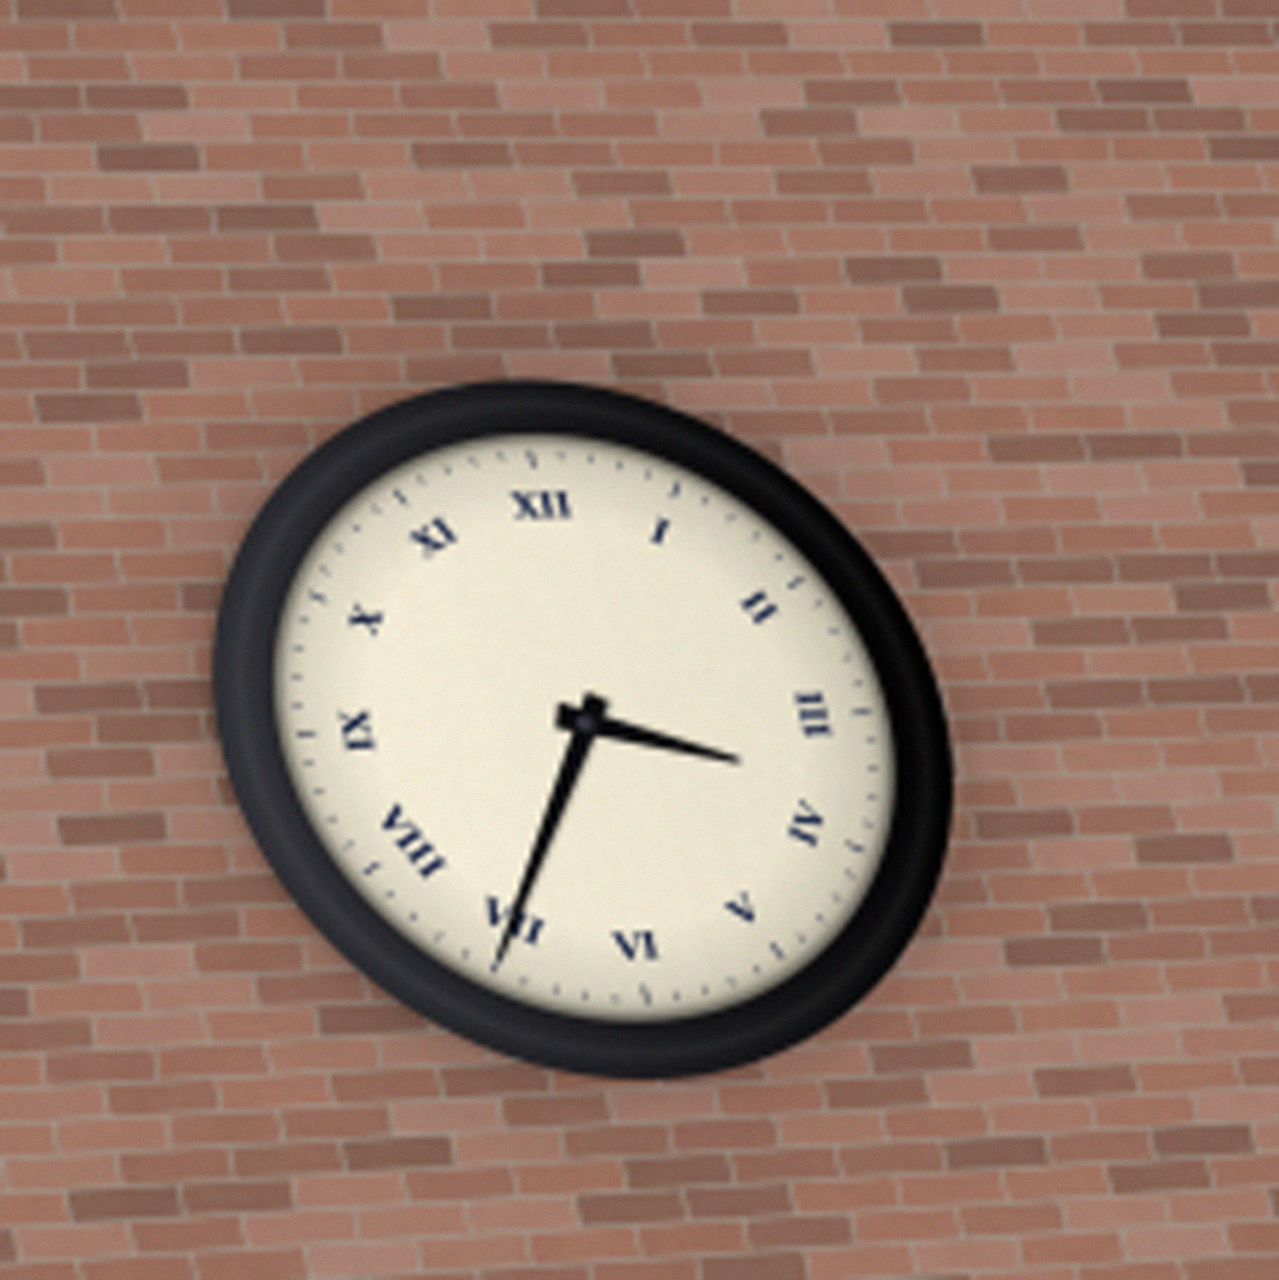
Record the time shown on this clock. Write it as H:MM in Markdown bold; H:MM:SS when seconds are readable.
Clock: **3:35**
